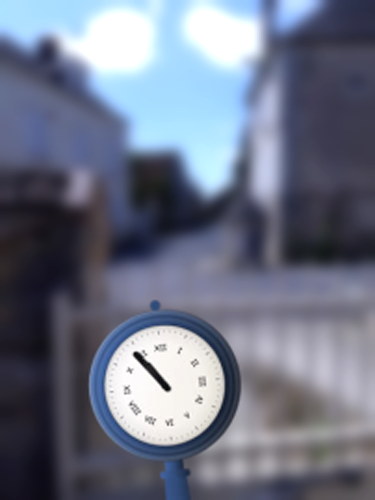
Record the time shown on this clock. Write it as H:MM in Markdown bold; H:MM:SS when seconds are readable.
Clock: **10:54**
